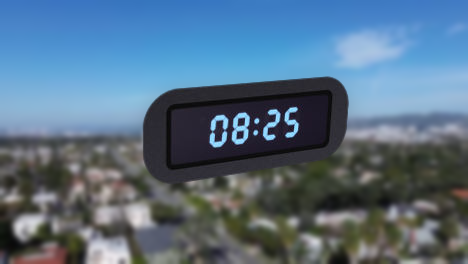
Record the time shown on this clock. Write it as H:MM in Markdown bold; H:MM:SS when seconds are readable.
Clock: **8:25**
